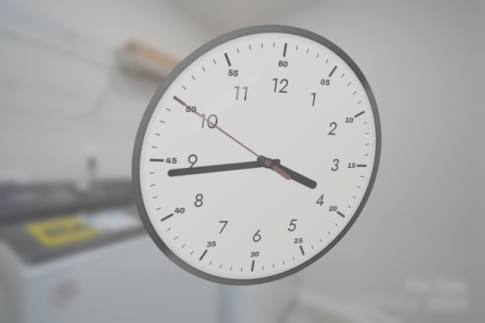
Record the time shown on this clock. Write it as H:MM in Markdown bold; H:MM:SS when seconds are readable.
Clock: **3:43:50**
